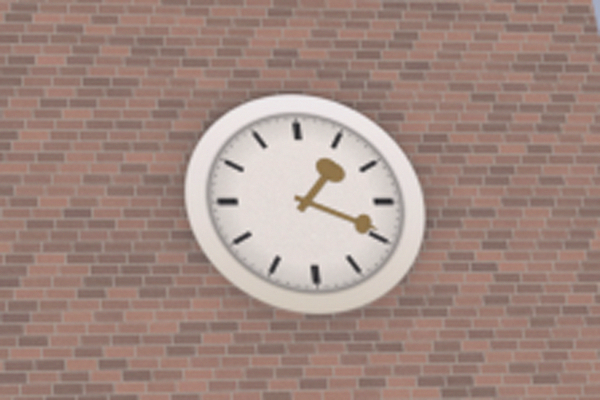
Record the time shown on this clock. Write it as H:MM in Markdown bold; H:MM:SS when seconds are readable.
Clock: **1:19**
